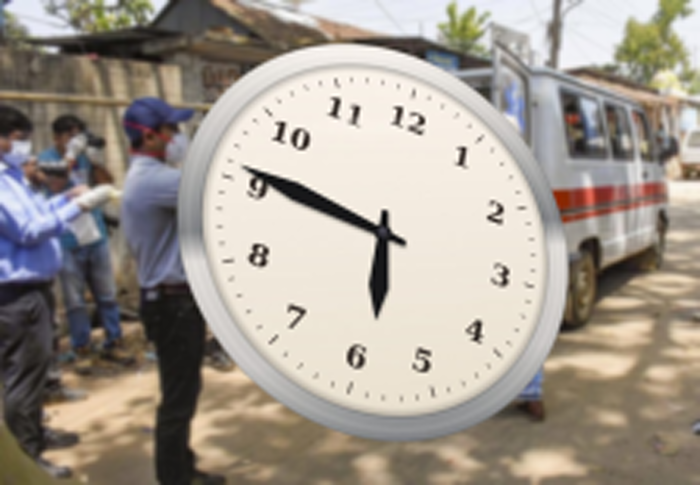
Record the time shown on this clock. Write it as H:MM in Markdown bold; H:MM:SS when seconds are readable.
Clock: **5:46**
